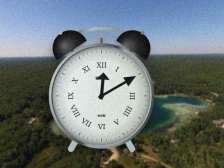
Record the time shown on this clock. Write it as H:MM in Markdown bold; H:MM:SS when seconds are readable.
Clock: **12:10**
